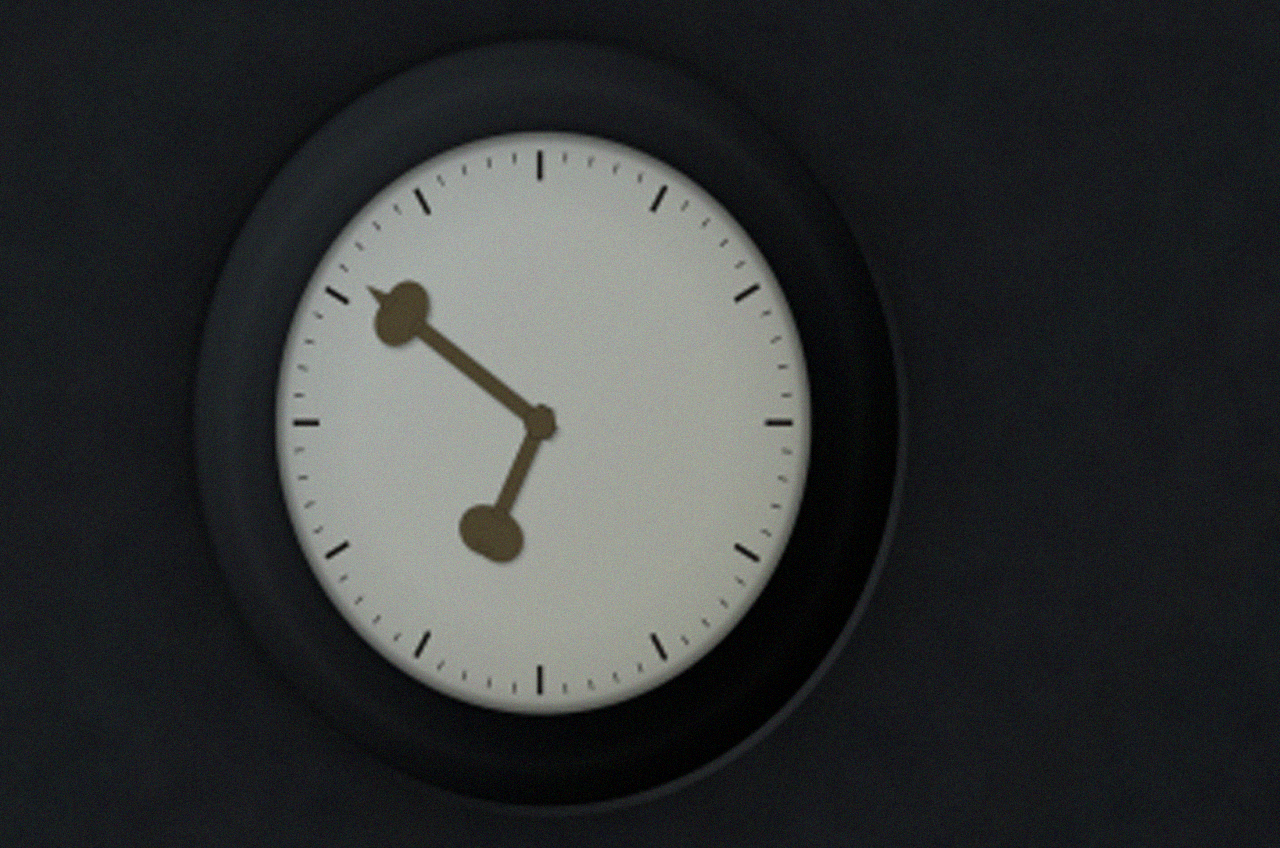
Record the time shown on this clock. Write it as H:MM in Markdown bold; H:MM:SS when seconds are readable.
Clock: **6:51**
